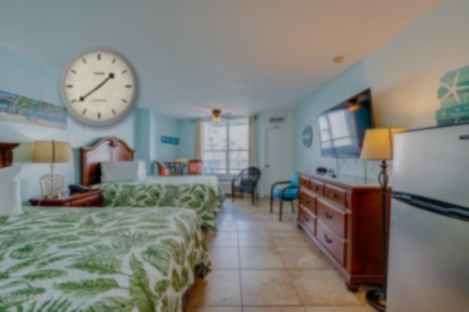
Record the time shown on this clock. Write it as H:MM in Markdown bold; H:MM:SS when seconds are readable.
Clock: **1:39**
